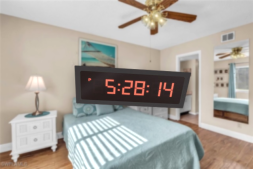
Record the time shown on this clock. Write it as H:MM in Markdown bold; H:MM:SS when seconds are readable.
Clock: **5:28:14**
